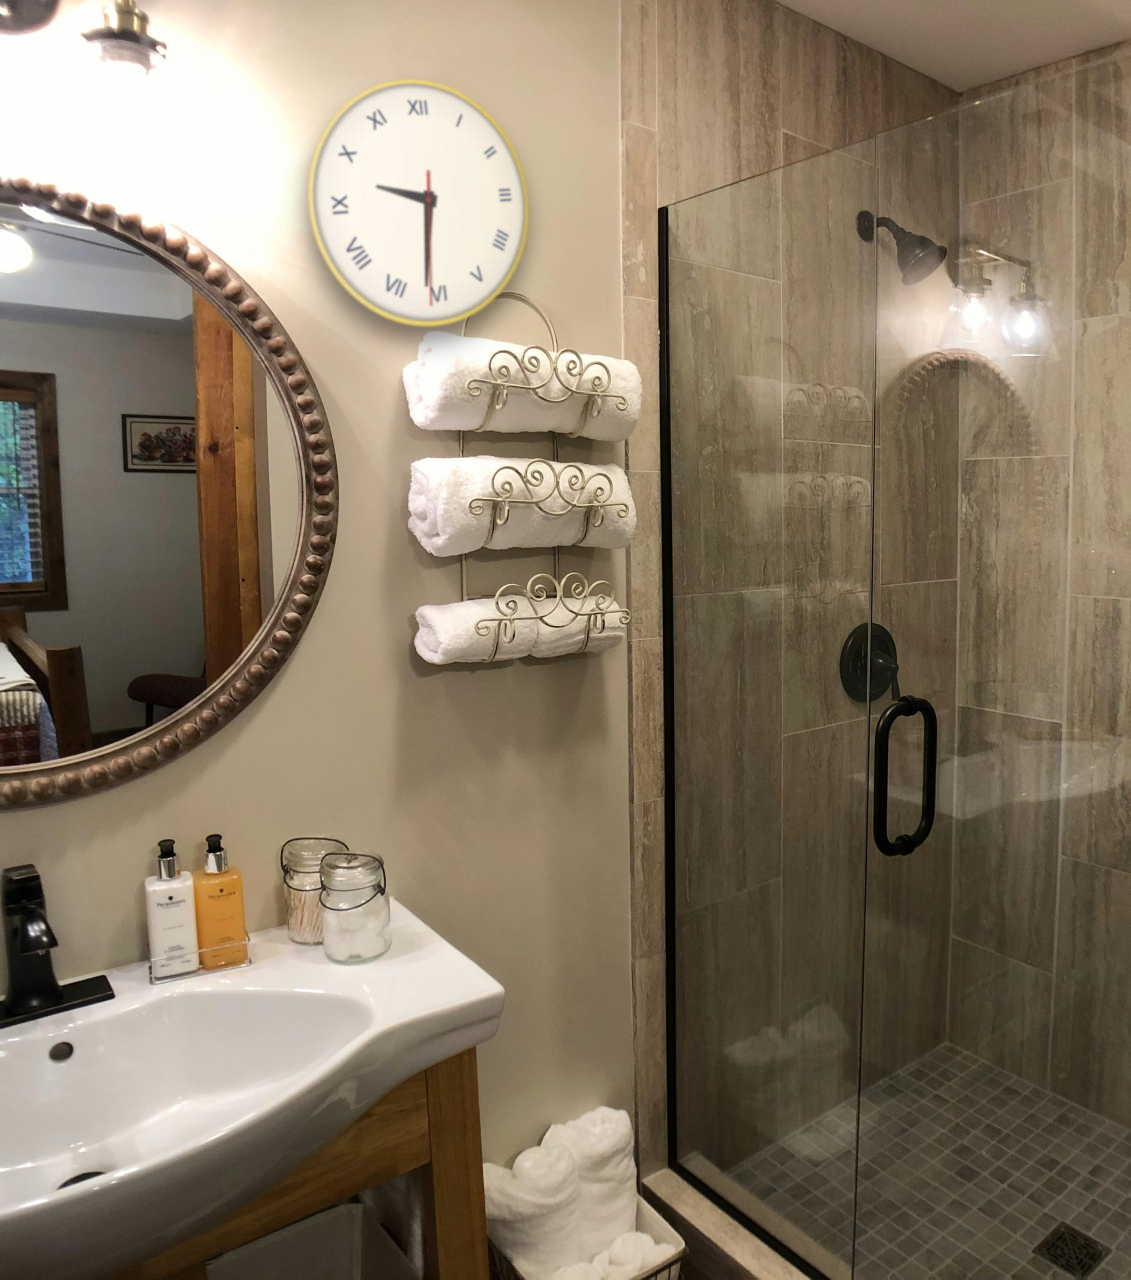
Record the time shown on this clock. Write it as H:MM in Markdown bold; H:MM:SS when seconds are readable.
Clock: **9:31:31**
